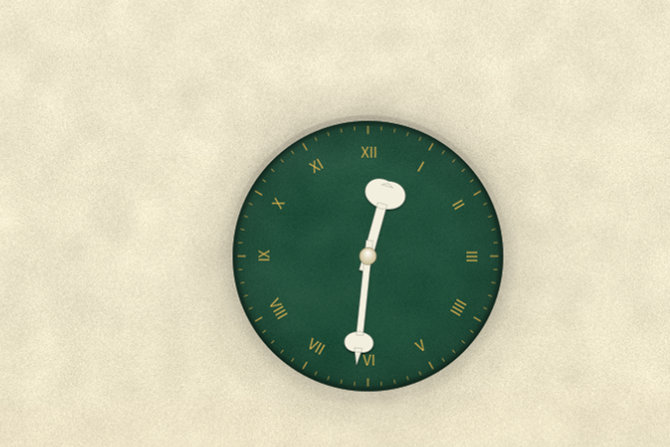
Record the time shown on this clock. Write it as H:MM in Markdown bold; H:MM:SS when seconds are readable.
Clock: **12:31**
